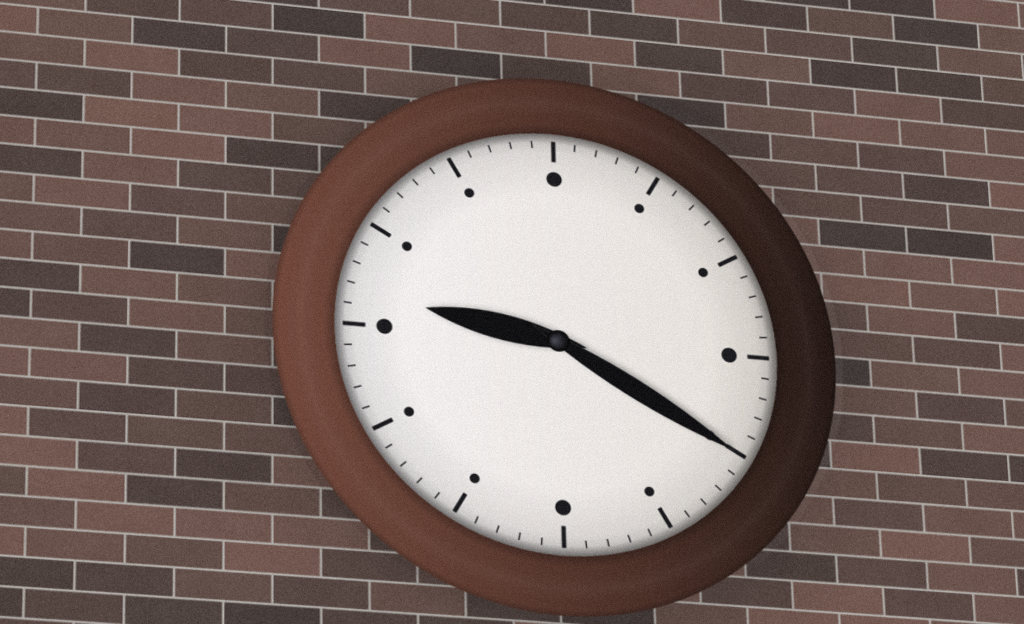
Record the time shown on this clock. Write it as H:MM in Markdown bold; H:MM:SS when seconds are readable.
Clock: **9:20**
